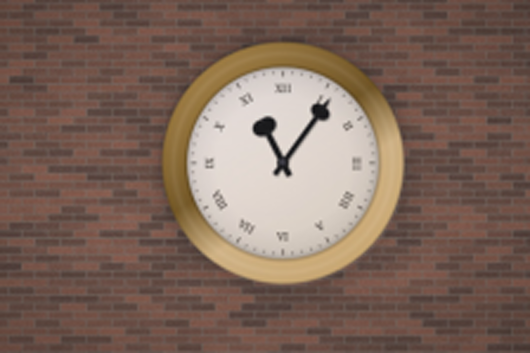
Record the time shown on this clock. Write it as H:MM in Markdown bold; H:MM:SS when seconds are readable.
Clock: **11:06**
